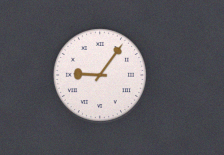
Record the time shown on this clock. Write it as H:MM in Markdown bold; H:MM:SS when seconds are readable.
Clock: **9:06**
